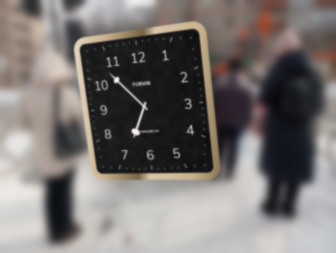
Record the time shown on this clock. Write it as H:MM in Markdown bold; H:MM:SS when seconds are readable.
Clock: **6:53**
